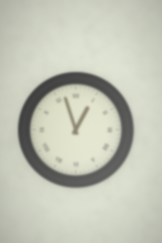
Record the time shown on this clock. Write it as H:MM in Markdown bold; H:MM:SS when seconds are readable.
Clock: **12:57**
